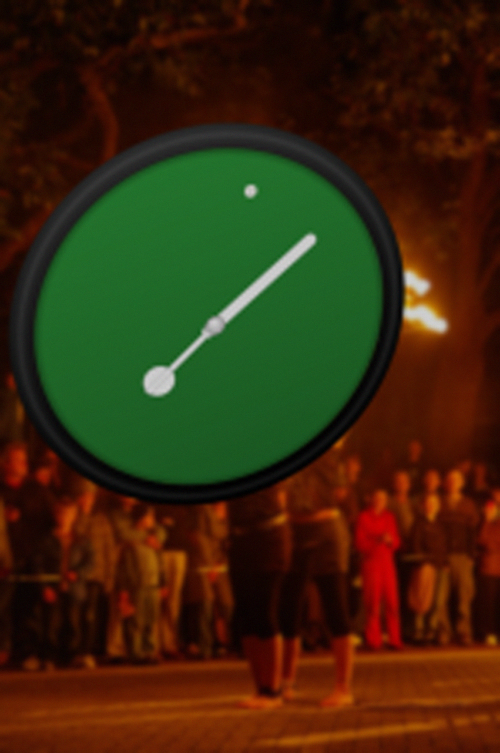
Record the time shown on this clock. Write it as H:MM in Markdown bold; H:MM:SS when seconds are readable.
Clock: **7:06**
